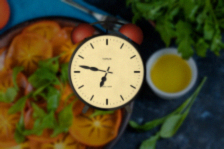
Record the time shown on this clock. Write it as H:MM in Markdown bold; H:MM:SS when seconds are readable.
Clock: **6:47**
